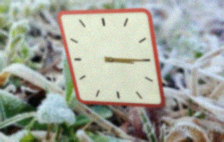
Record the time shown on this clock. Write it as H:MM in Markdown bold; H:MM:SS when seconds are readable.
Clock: **3:15**
